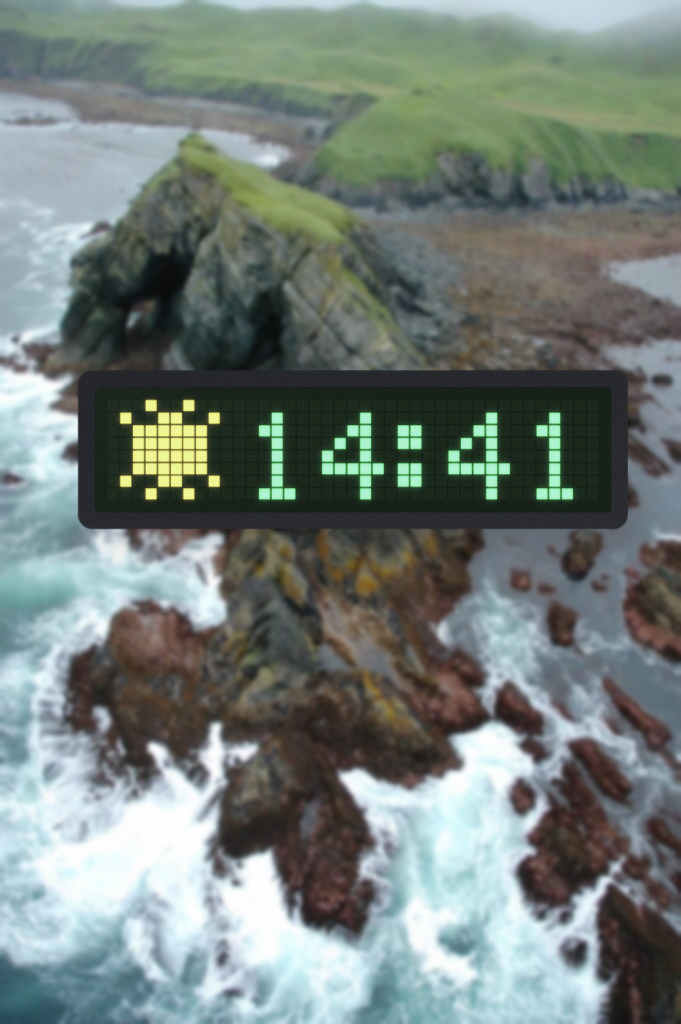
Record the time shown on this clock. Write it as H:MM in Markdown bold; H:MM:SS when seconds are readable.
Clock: **14:41**
